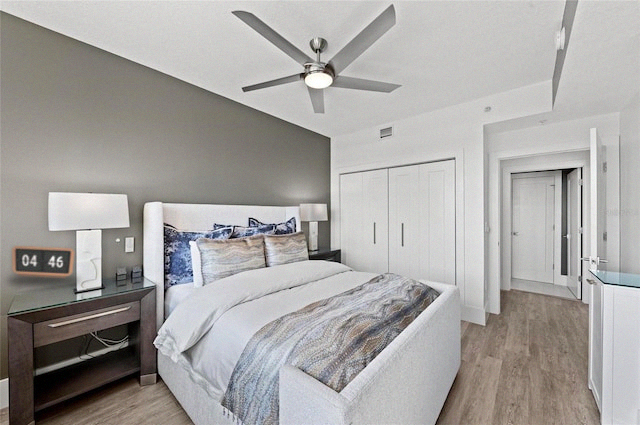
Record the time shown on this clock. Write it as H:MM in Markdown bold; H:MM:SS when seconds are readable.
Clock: **4:46**
